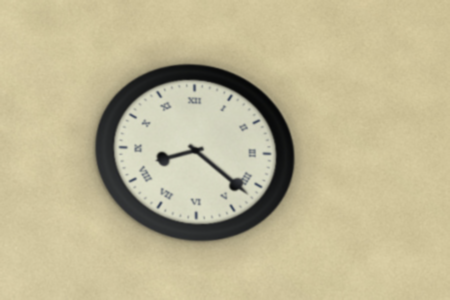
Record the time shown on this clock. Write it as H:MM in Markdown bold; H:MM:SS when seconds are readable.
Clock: **8:22**
